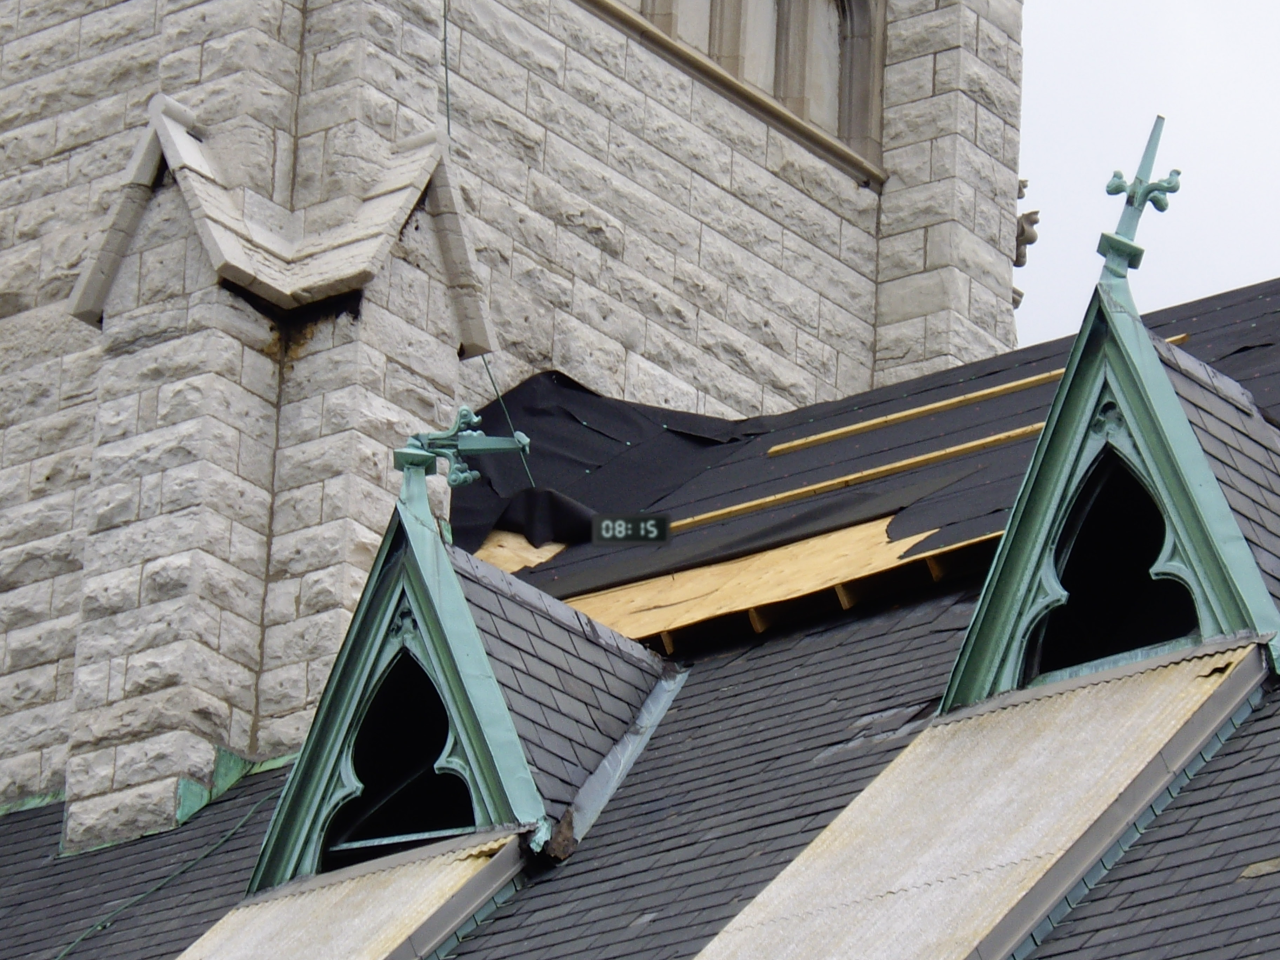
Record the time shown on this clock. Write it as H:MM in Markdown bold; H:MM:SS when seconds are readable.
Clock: **8:15**
